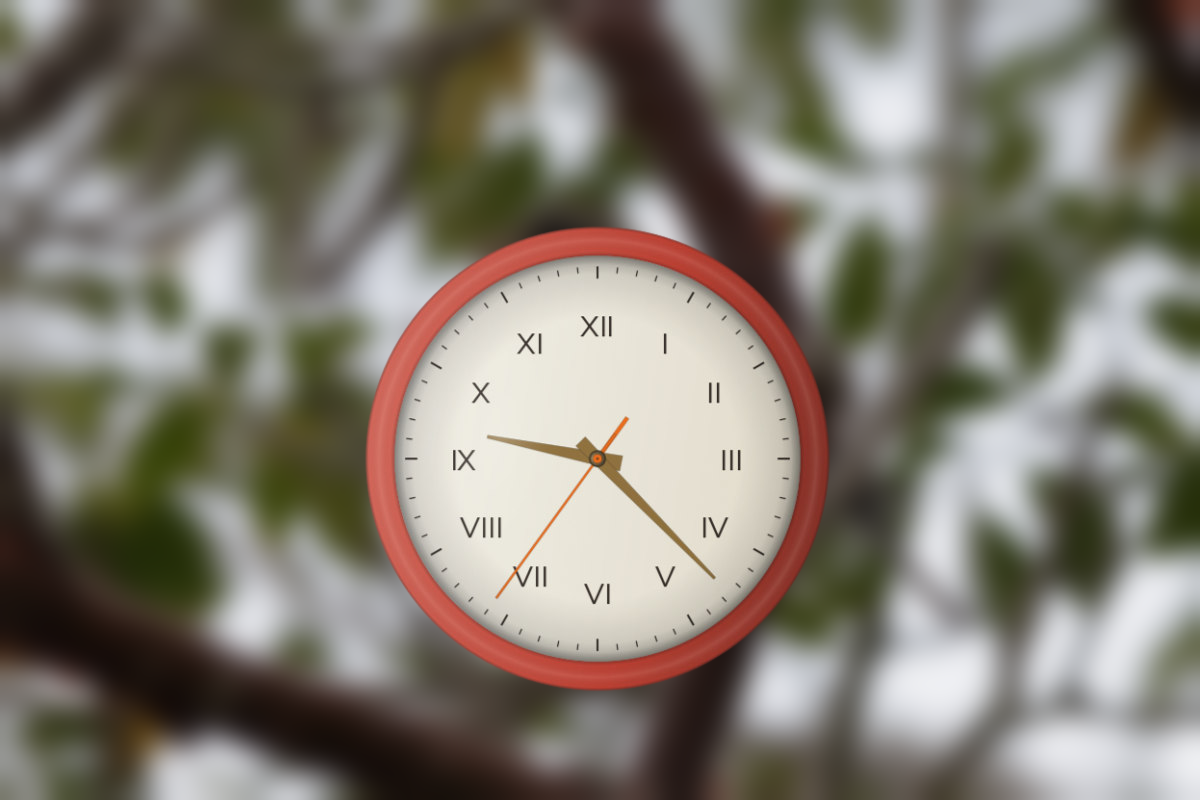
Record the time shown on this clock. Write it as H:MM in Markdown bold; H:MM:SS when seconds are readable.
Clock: **9:22:36**
